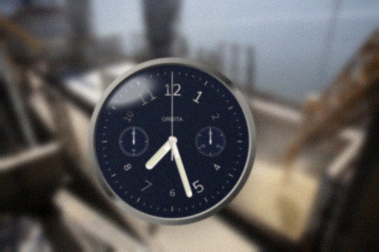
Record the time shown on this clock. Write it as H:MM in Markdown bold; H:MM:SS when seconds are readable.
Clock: **7:27**
